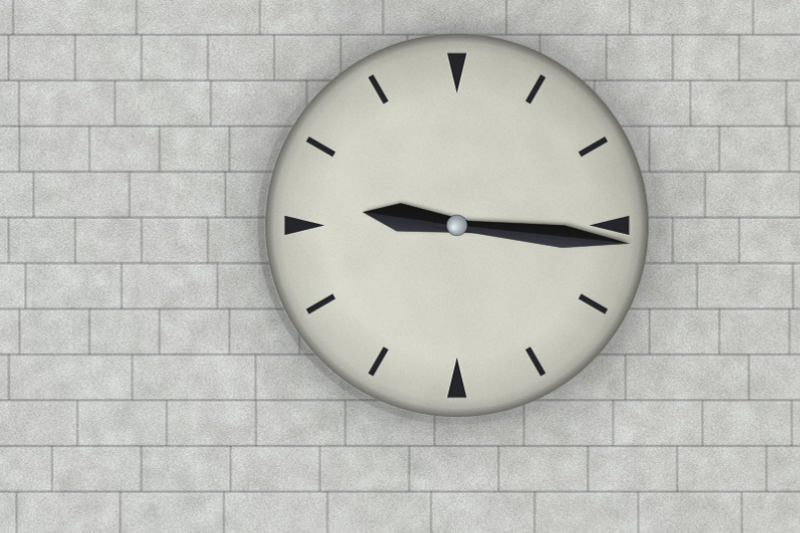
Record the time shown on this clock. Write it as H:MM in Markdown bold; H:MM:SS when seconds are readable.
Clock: **9:16**
